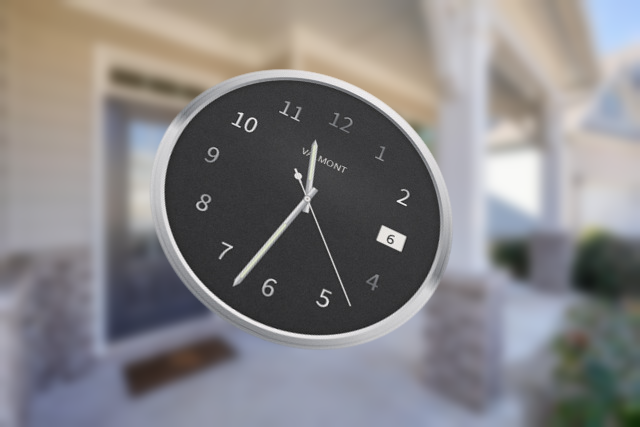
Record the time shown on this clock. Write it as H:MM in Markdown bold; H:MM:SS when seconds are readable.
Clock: **11:32:23**
